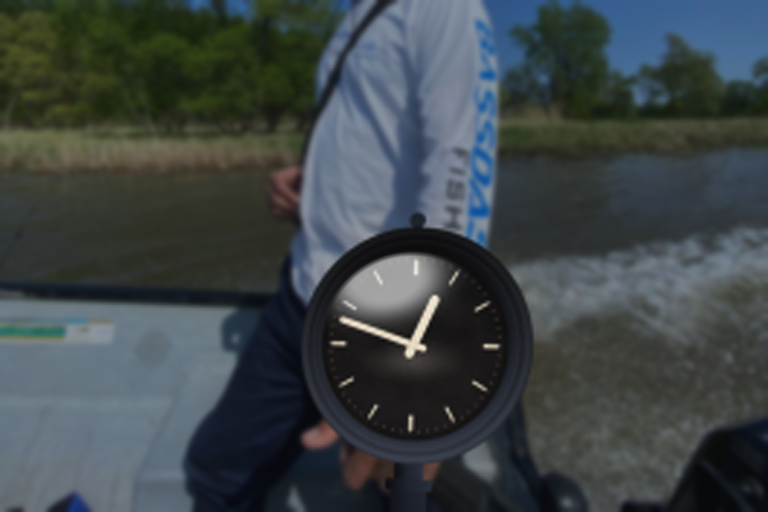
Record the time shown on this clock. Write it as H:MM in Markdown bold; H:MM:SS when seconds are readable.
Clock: **12:48**
